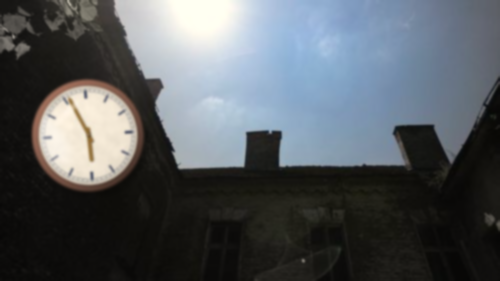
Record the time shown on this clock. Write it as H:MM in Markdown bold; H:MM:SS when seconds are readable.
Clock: **5:56**
